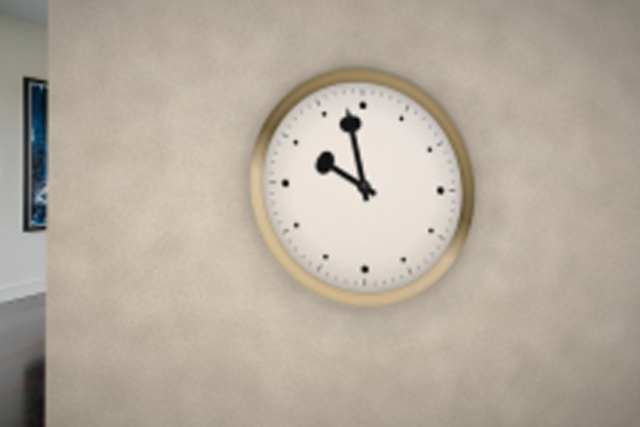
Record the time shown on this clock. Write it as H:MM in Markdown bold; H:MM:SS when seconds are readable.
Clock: **9:58**
